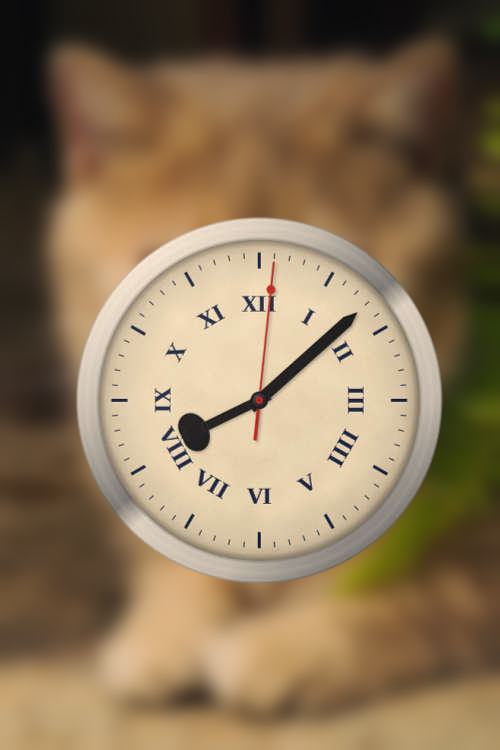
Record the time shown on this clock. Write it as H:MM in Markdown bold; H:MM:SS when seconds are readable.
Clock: **8:08:01**
